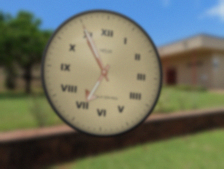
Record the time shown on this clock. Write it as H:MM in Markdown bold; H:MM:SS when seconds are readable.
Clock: **6:55**
